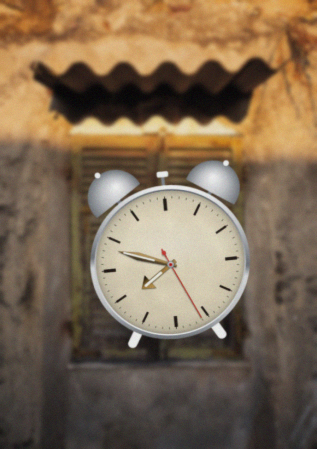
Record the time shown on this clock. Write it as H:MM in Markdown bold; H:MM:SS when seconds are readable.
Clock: **7:48:26**
